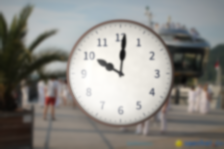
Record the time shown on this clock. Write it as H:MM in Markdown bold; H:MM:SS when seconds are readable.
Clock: **10:01**
